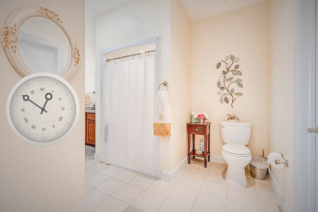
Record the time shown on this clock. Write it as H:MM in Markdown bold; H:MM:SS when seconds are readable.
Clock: **12:51**
